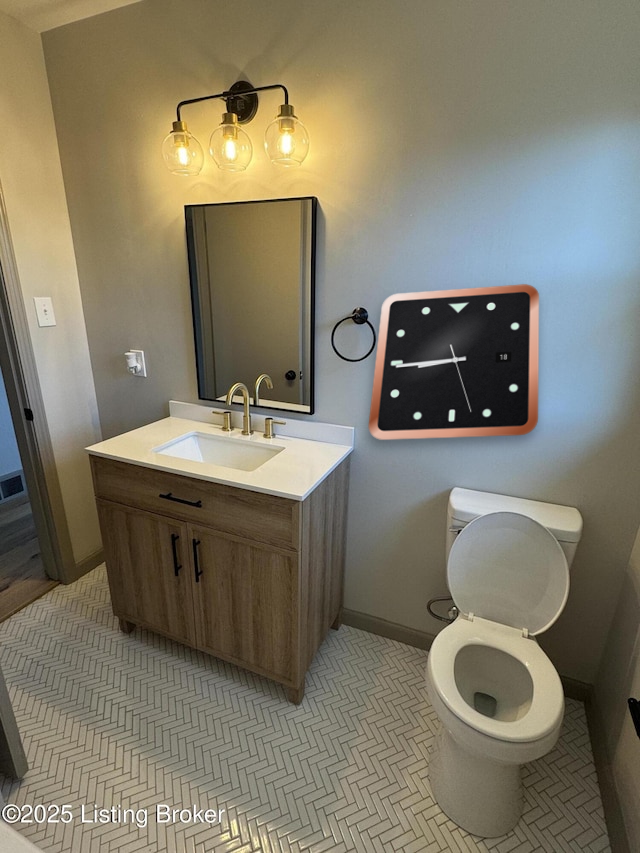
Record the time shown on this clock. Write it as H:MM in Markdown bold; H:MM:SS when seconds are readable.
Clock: **8:44:27**
